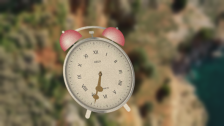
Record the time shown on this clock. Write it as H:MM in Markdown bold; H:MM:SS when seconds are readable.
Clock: **6:34**
